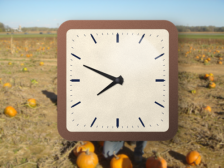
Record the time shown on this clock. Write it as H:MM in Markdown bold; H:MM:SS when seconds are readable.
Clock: **7:49**
